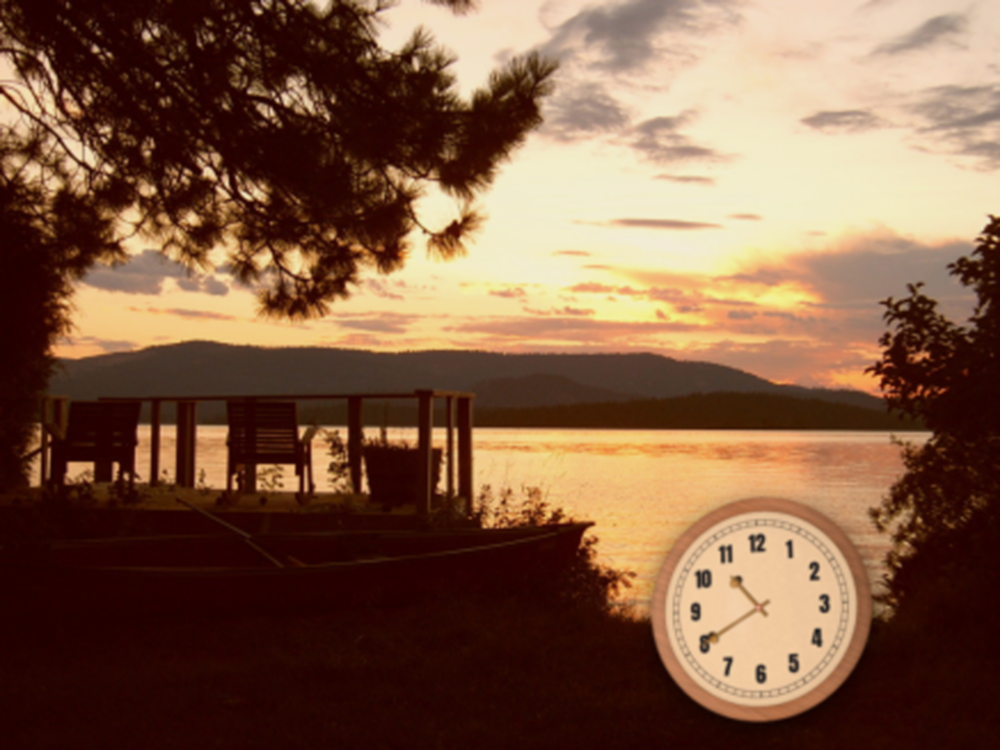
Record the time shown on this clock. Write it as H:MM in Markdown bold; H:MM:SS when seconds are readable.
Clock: **10:40**
